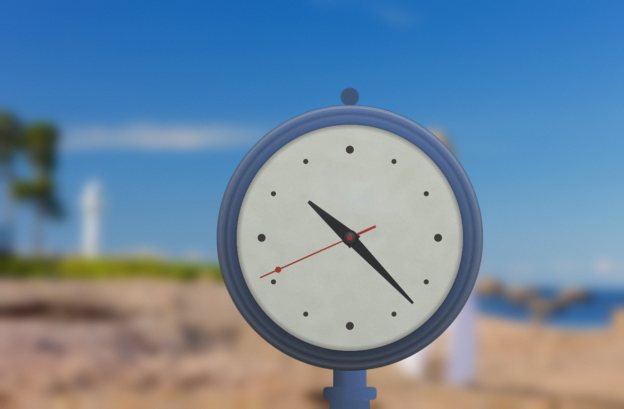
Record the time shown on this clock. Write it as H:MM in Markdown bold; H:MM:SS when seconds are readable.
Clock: **10:22:41**
